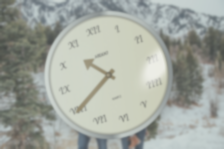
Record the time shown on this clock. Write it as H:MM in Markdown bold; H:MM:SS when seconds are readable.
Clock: **10:40**
